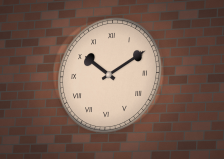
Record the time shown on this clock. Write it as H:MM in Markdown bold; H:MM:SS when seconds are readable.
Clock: **10:10**
